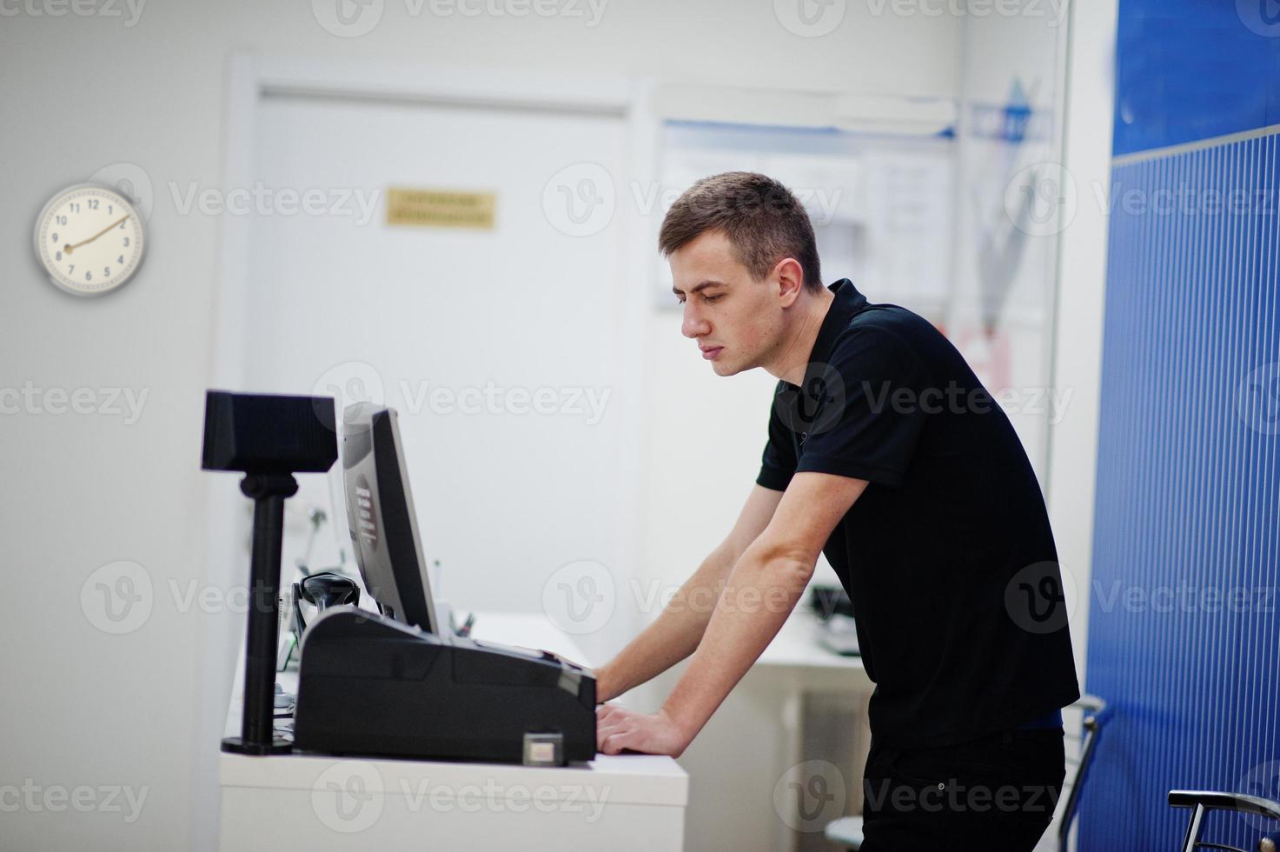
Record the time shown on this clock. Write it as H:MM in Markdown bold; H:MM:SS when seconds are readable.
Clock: **8:09**
